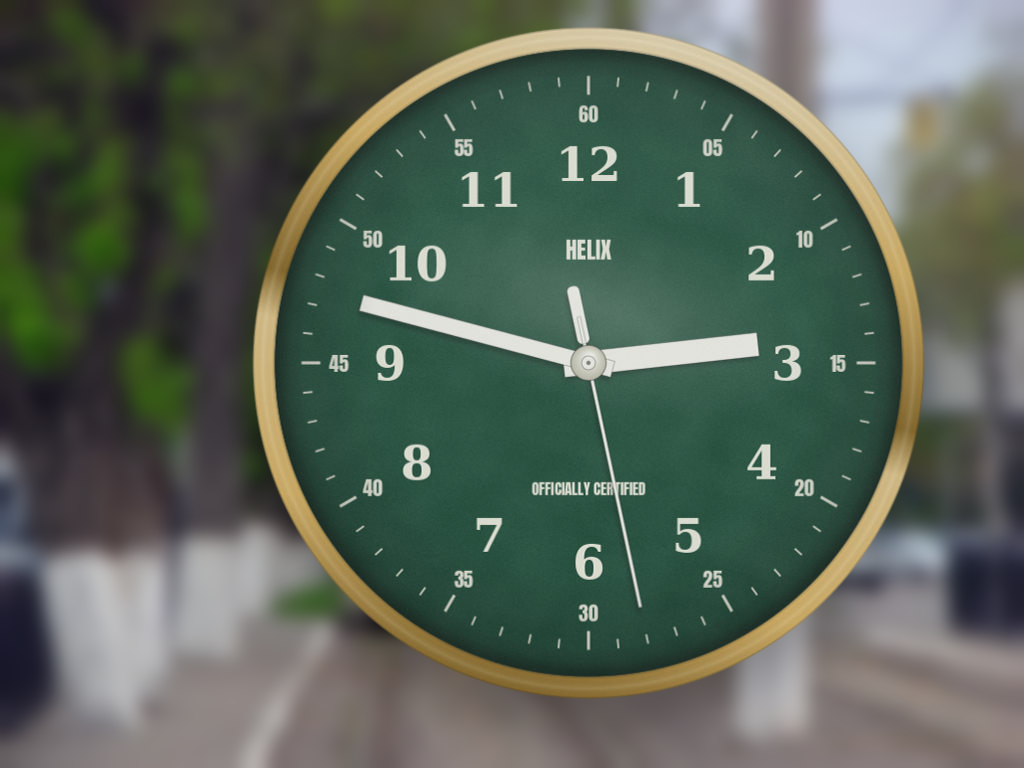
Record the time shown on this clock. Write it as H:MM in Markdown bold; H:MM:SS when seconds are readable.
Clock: **2:47:28**
